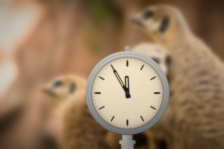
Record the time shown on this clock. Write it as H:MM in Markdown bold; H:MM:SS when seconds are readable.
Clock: **11:55**
